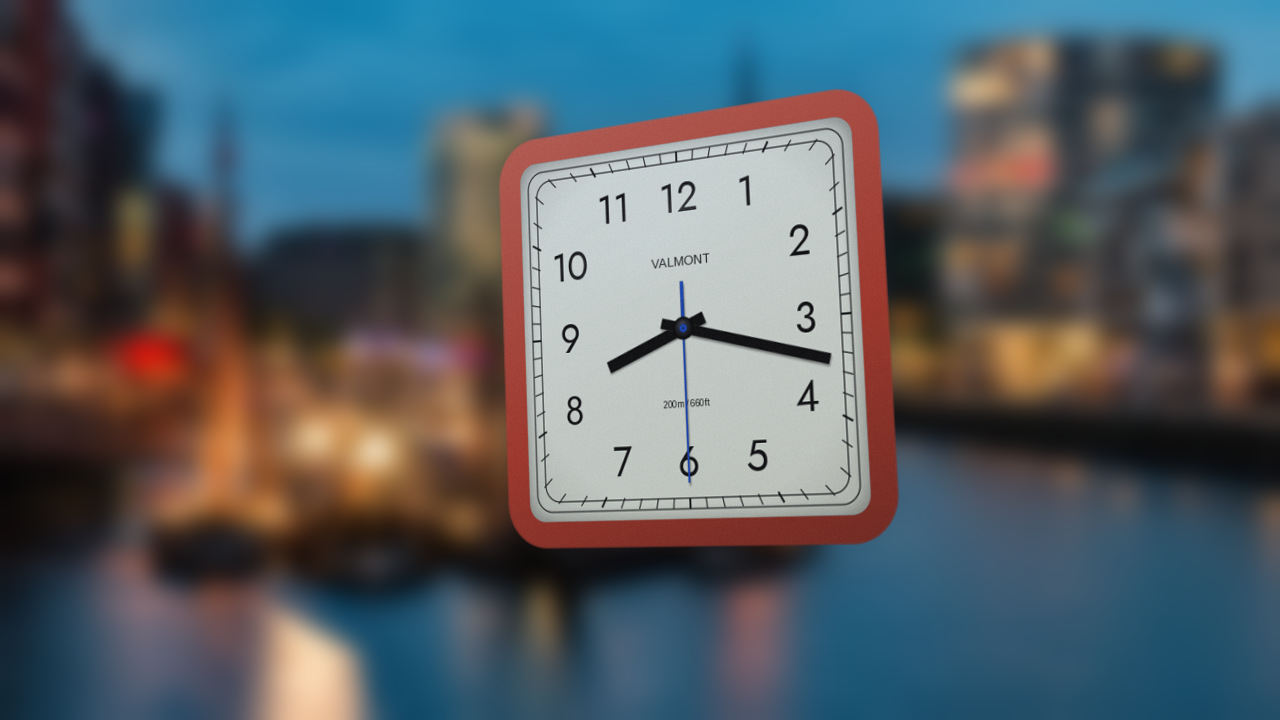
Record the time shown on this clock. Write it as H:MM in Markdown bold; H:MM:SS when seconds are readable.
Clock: **8:17:30**
